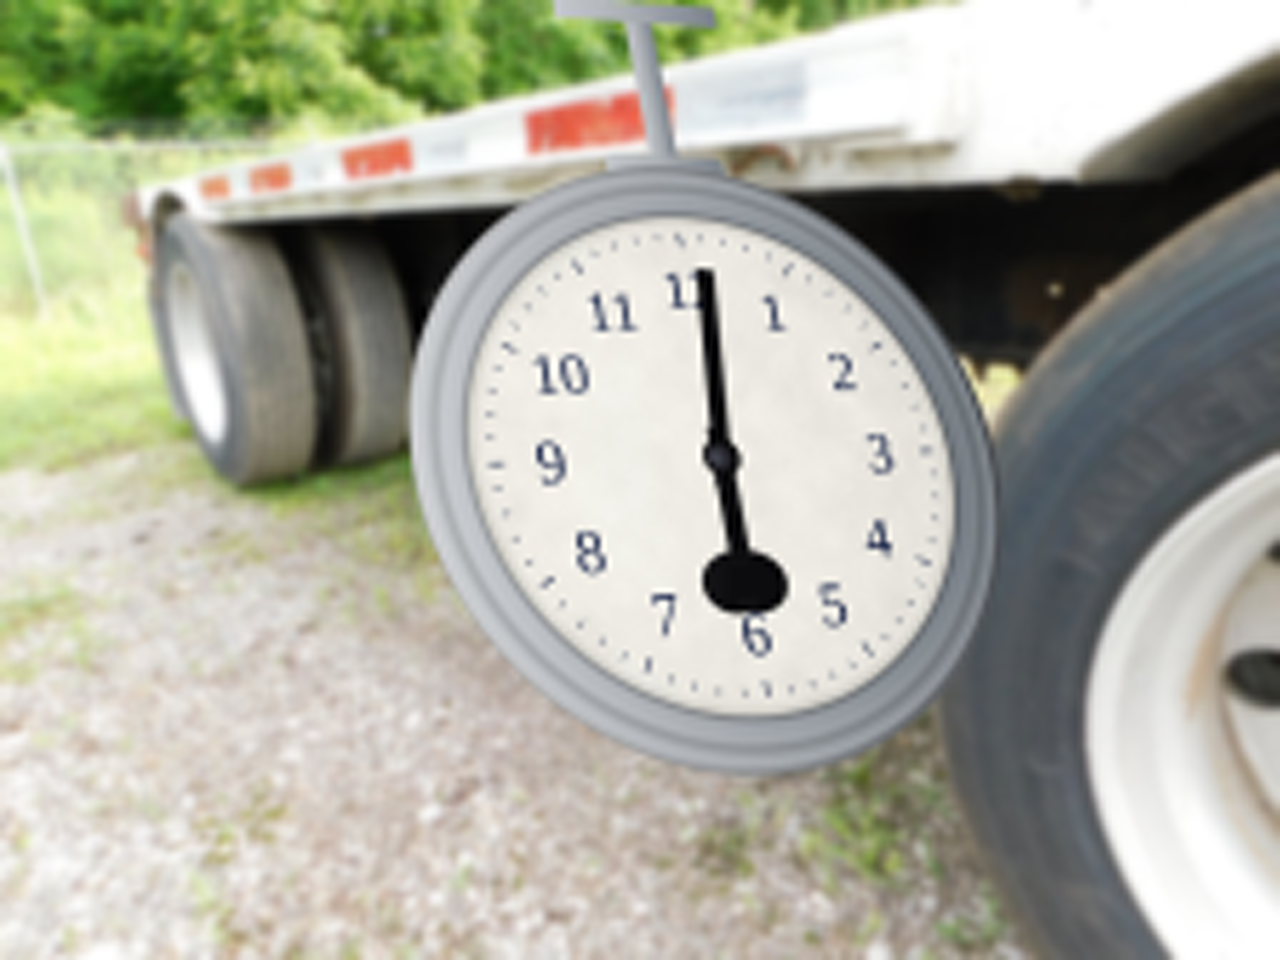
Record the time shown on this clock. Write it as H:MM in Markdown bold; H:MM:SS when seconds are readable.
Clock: **6:01**
